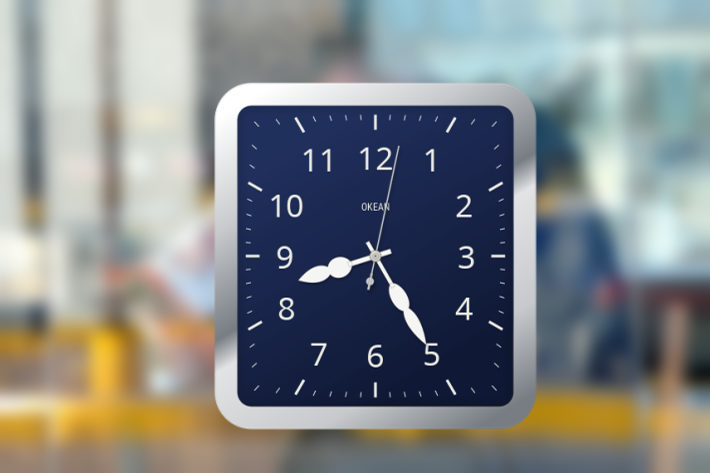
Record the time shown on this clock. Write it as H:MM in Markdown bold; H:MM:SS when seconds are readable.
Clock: **8:25:02**
